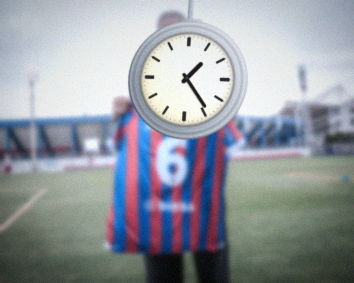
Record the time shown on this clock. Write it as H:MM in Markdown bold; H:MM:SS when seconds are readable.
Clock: **1:24**
